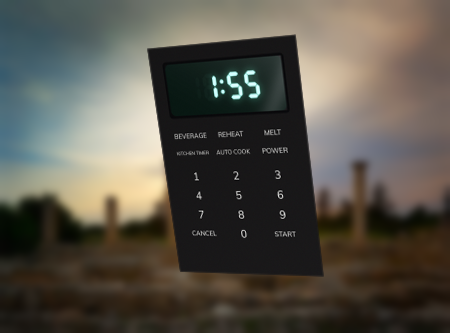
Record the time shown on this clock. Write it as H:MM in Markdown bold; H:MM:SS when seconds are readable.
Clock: **1:55**
